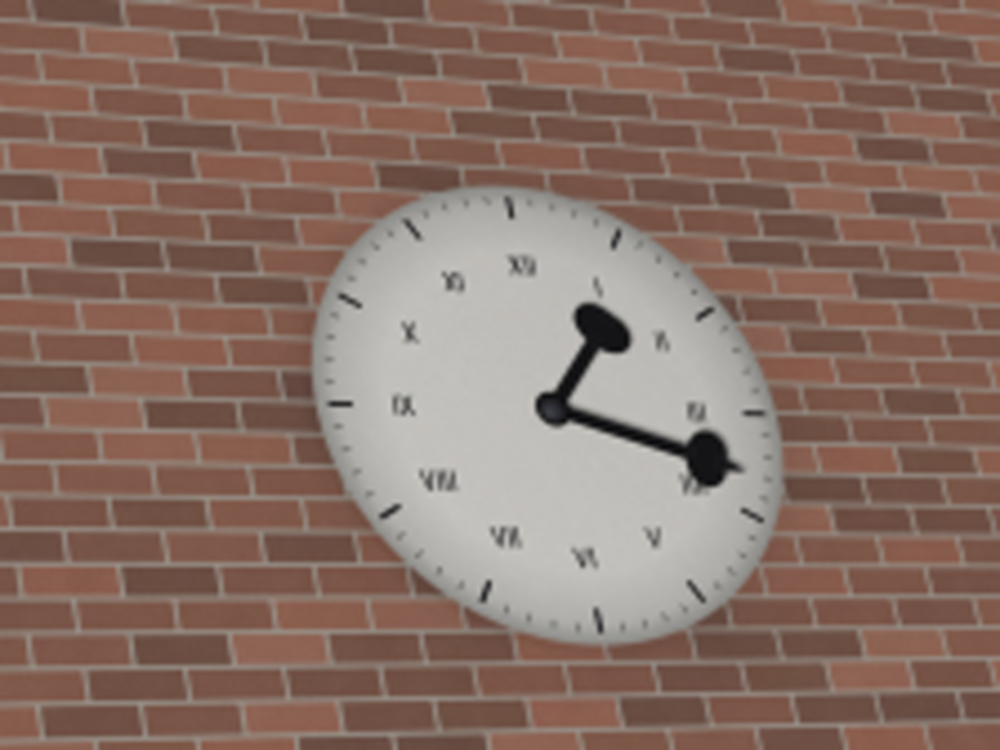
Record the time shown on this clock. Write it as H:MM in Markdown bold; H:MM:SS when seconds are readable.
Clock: **1:18**
